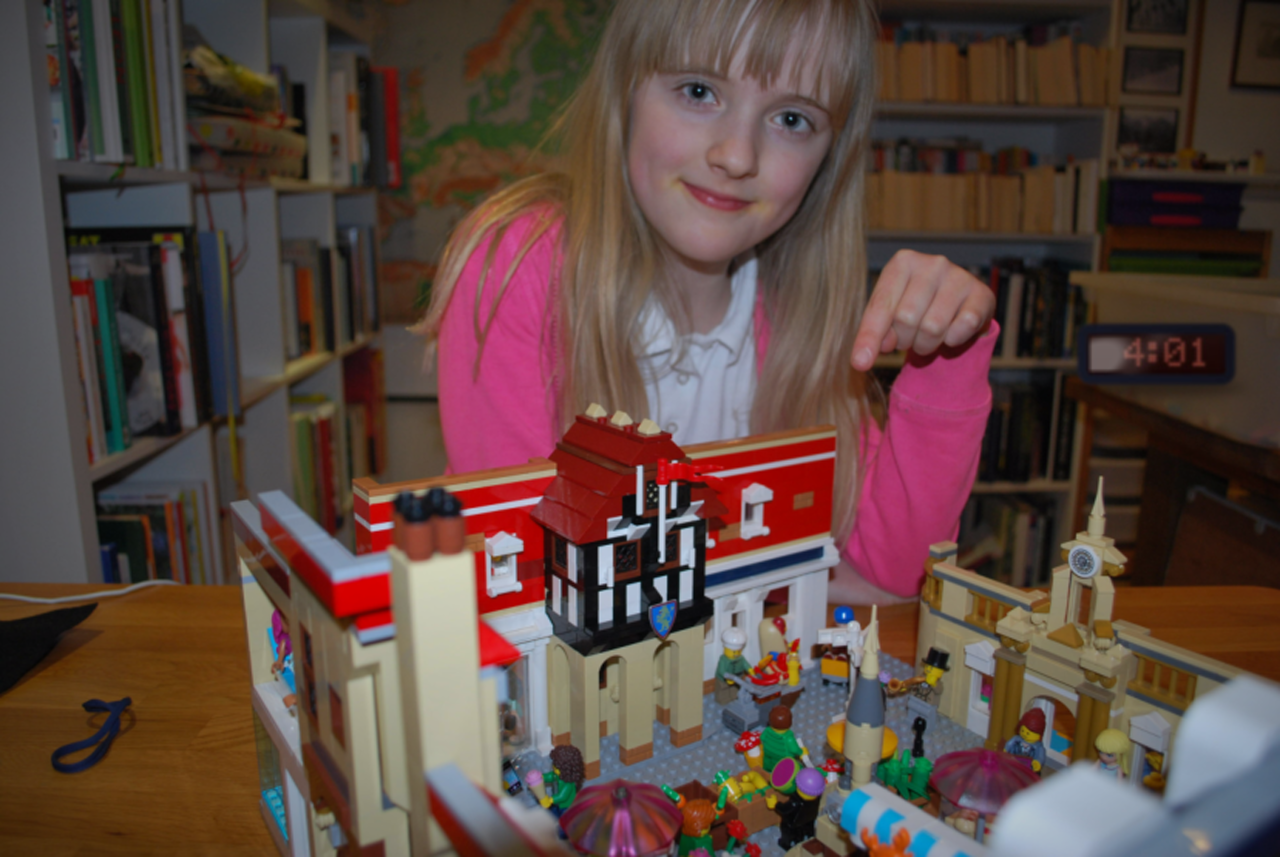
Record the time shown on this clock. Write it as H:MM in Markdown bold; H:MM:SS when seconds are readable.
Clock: **4:01**
